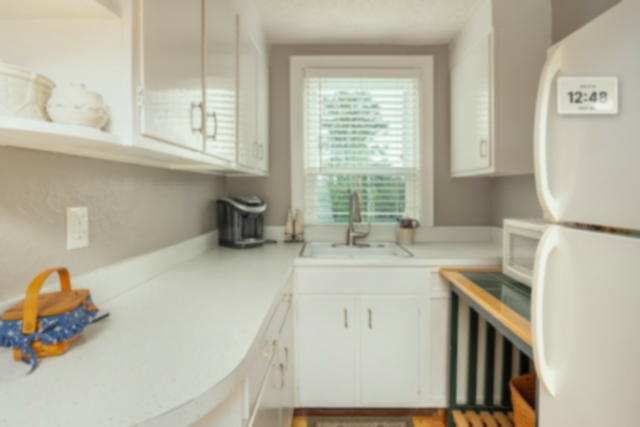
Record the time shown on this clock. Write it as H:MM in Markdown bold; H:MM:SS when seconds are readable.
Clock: **12:48**
